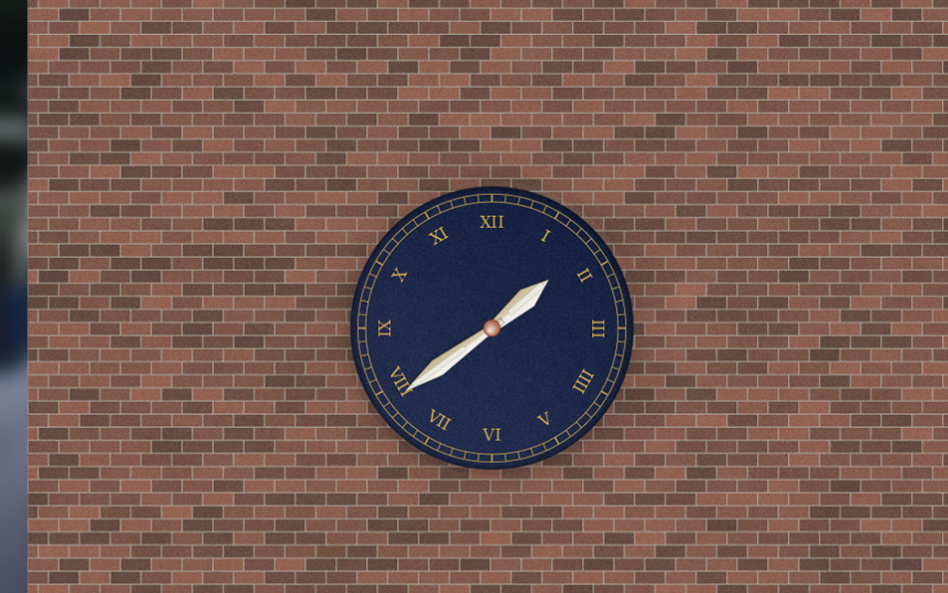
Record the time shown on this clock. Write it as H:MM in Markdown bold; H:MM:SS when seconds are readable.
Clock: **1:39**
